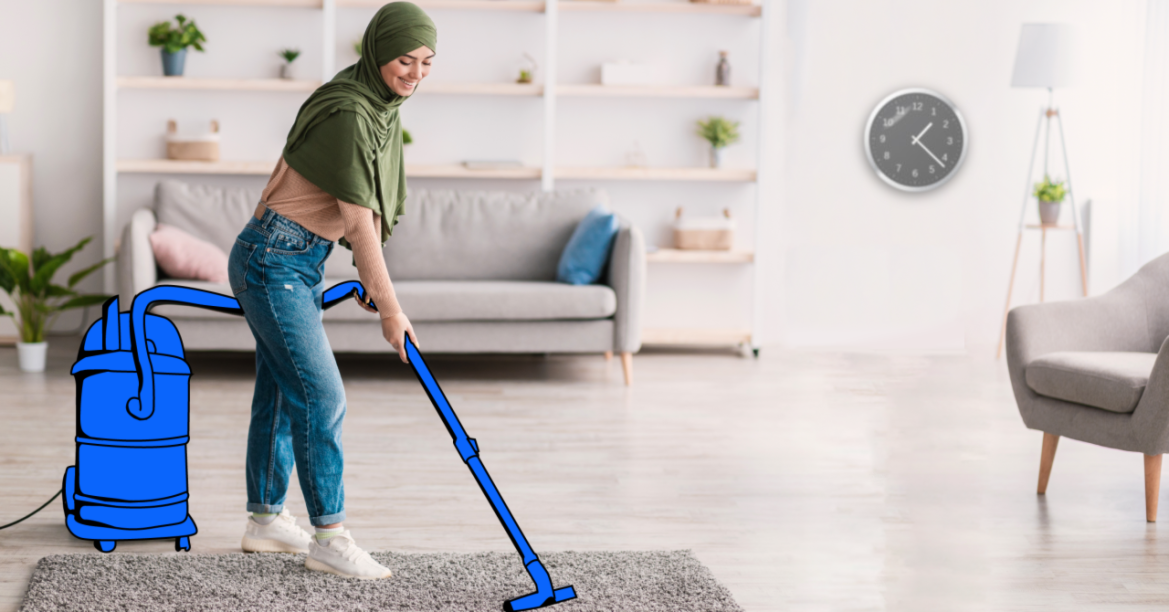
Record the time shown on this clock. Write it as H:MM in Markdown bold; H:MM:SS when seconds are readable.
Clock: **1:22**
